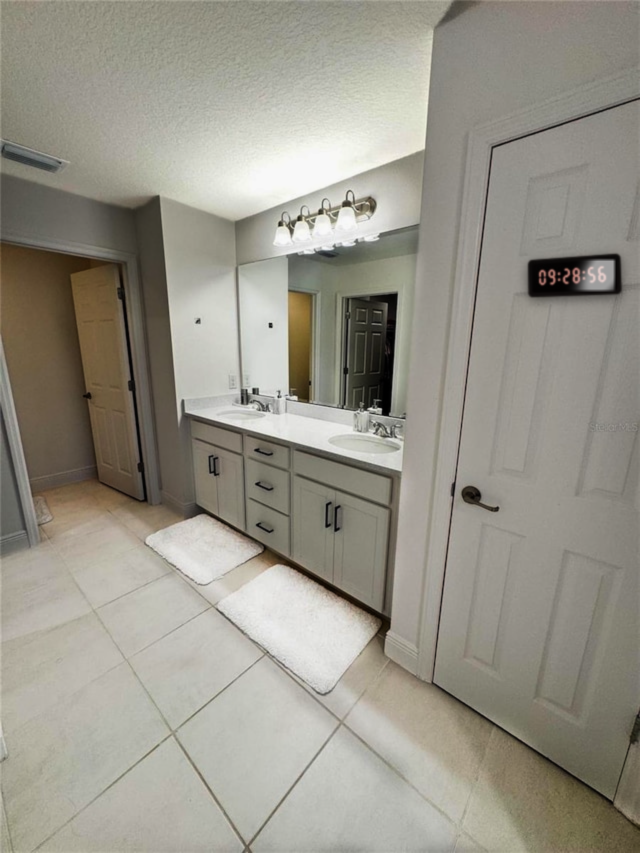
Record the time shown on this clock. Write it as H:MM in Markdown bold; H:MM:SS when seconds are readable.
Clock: **9:28:56**
